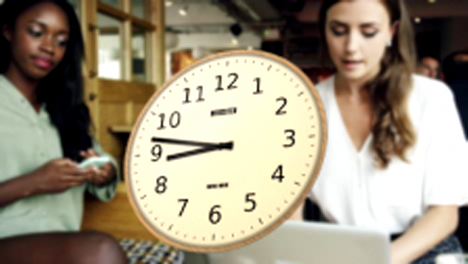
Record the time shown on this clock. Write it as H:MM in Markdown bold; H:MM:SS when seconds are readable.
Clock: **8:47**
